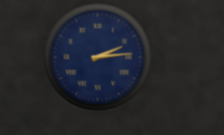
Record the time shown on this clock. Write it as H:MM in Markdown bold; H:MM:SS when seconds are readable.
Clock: **2:14**
